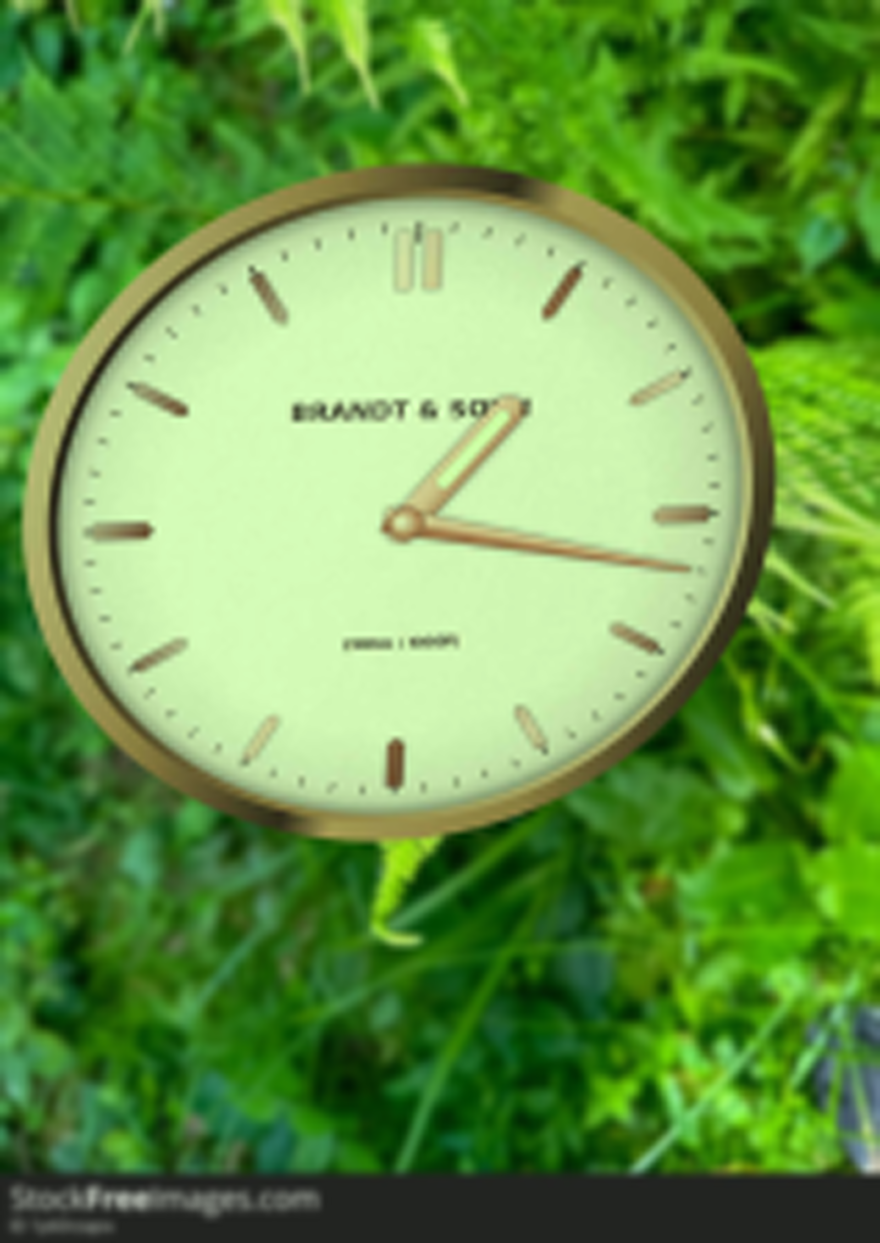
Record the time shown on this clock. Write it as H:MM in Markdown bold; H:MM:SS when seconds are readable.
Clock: **1:17**
